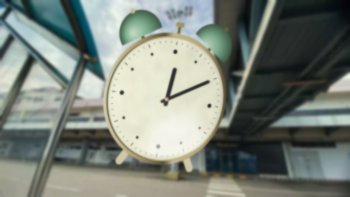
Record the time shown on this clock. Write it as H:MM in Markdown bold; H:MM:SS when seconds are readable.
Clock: **12:10**
